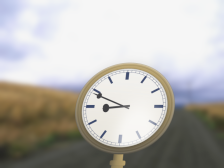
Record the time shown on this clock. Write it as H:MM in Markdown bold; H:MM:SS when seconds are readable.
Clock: **8:49**
